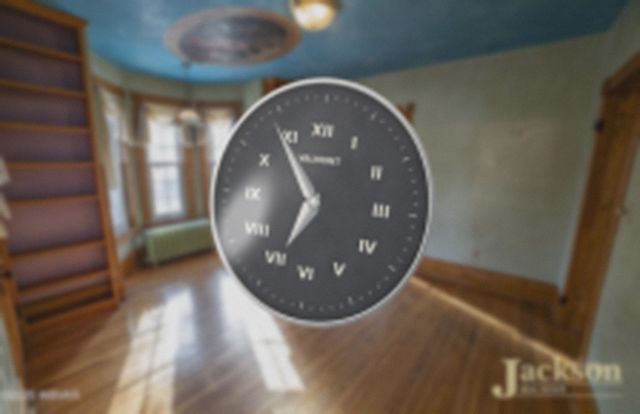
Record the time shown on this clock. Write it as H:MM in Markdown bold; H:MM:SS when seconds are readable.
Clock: **6:54**
